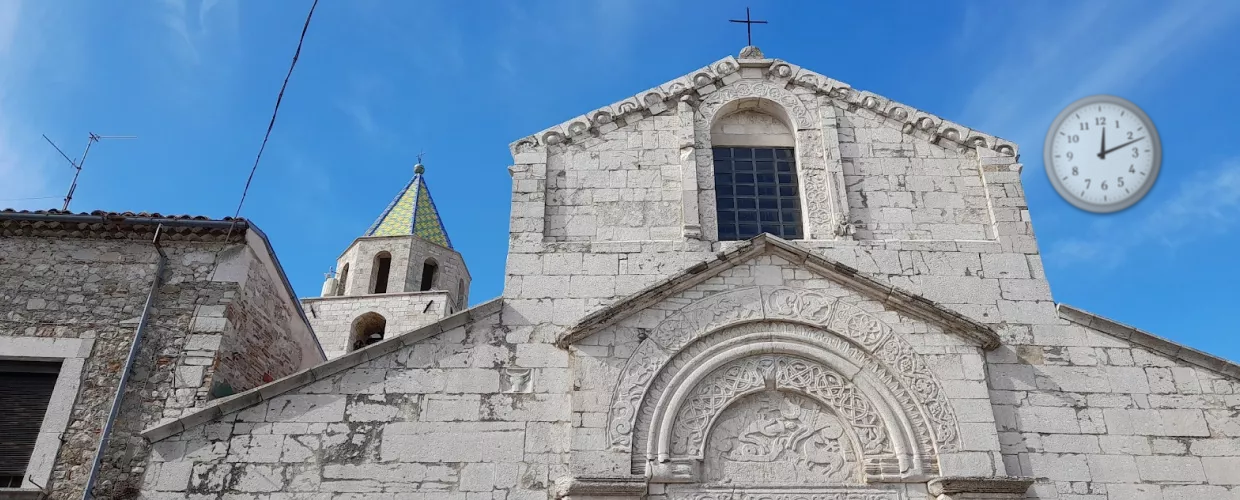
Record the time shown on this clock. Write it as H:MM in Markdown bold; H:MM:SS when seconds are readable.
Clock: **12:12**
